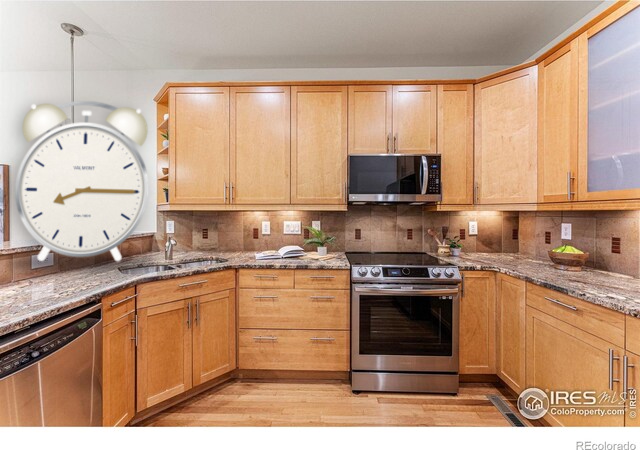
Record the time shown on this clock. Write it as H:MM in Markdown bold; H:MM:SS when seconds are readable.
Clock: **8:15**
